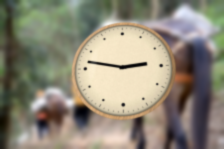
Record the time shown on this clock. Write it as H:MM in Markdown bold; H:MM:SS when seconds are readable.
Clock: **2:47**
